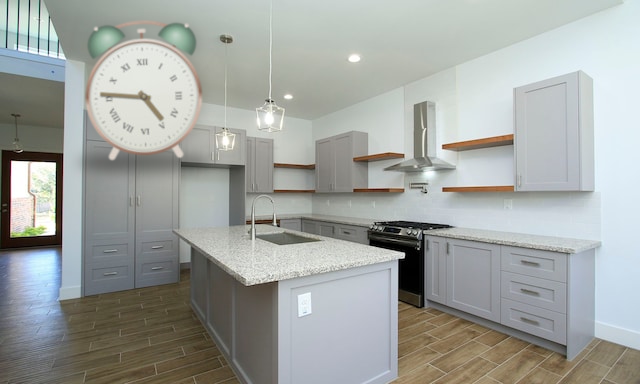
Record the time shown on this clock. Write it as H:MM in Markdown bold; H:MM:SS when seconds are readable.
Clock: **4:46**
